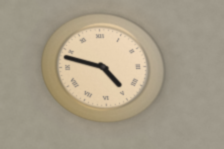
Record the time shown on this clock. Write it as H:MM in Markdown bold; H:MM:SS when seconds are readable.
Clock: **4:48**
